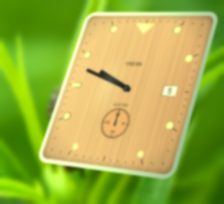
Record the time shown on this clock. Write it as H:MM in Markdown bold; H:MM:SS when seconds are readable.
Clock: **9:48**
